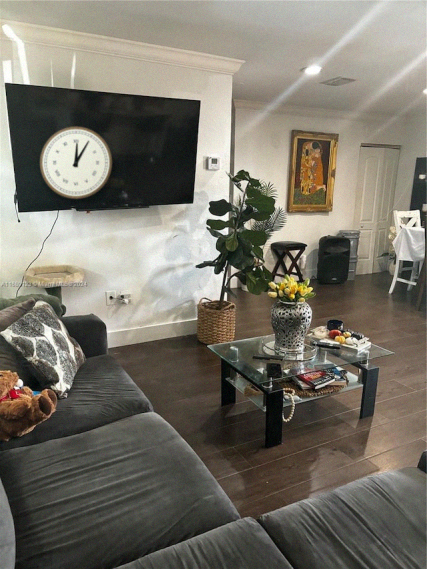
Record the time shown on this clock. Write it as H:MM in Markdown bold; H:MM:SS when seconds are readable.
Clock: **12:05**
